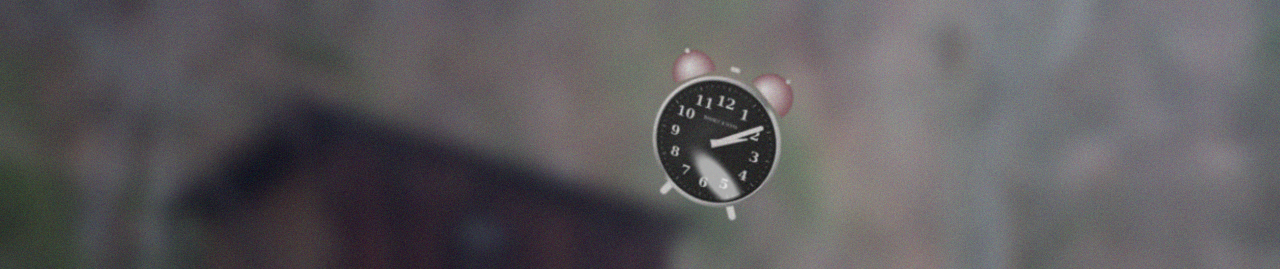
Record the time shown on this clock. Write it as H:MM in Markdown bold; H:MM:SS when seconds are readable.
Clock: **2:09**
